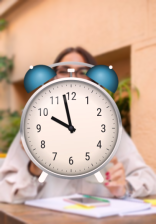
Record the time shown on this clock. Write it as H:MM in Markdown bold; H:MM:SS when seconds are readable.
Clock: **9:58**
